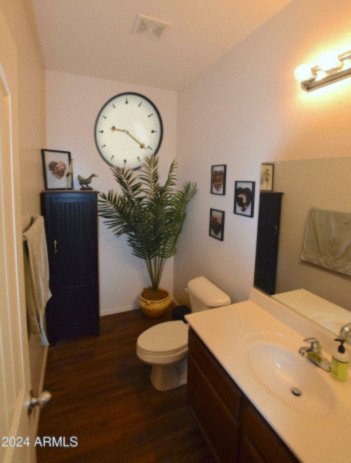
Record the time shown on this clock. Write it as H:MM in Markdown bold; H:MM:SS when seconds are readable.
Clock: **9:21**
